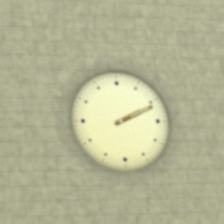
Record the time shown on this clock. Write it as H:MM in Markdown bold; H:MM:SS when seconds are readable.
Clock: **2:11**
